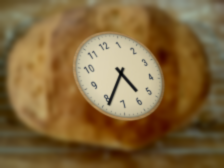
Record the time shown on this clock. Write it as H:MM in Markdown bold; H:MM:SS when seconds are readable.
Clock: **5:39**
